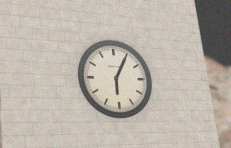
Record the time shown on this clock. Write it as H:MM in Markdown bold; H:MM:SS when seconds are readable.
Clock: **6:05**
